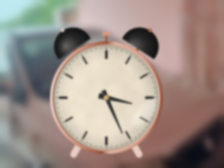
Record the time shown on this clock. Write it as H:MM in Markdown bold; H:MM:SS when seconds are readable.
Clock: **3:26**
